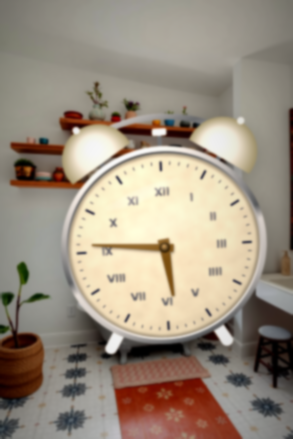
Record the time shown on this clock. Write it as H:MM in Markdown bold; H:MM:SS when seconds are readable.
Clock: **5:46**
